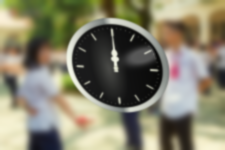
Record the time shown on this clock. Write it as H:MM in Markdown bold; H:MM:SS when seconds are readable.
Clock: **12:00**
